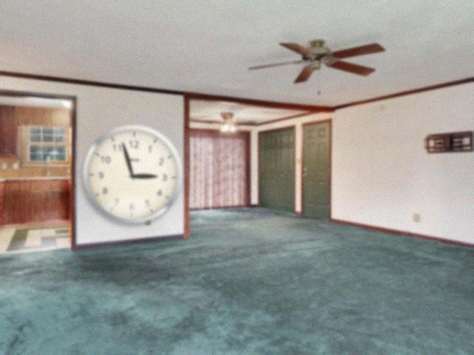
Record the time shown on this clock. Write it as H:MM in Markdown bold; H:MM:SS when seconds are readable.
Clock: **2:57**
